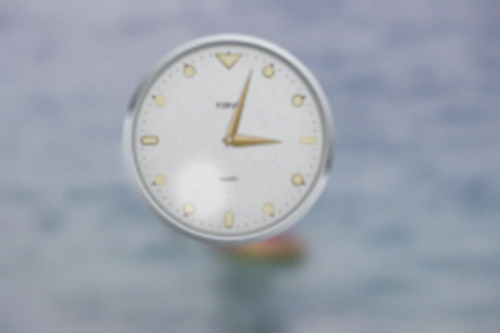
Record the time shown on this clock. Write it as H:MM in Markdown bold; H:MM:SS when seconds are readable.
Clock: **3:03**
